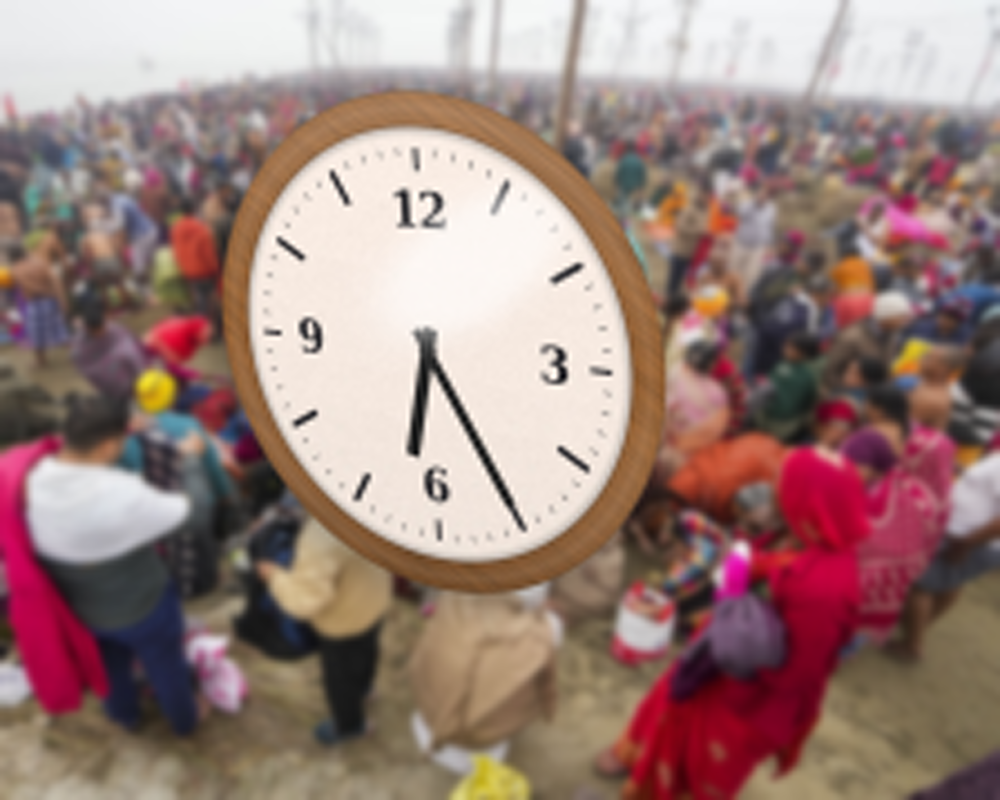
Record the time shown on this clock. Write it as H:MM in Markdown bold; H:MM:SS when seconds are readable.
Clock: **6:25**
